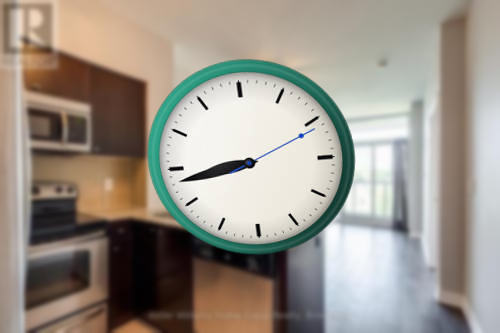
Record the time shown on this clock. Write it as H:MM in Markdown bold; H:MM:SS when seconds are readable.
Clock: **8:43:11**
